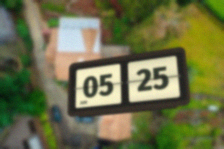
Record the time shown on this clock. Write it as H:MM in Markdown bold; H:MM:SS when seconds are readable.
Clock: **5:25**
